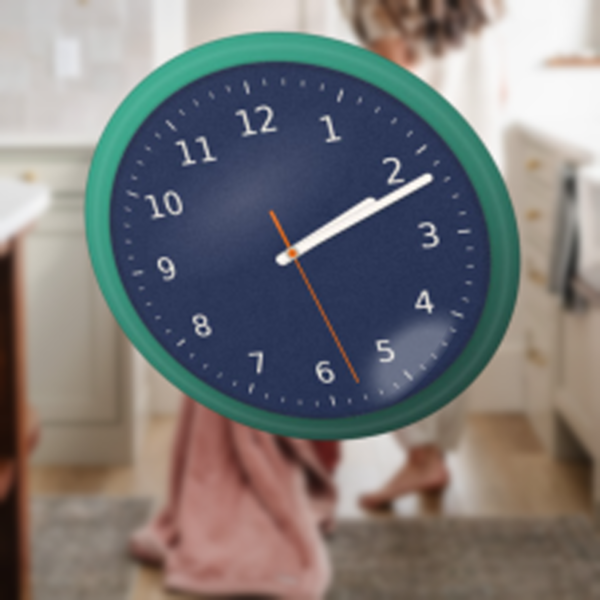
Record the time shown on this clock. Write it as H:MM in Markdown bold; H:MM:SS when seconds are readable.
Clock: **2:11:28**
